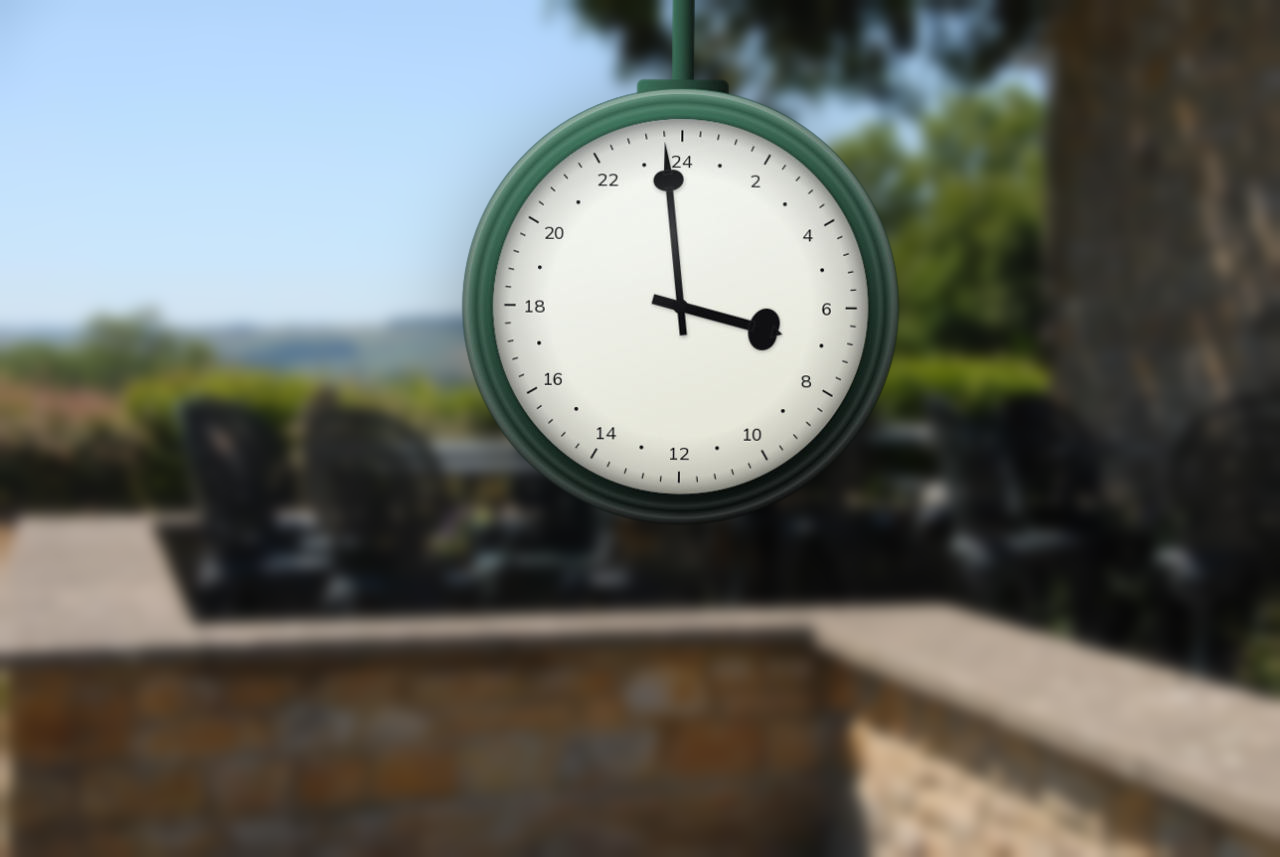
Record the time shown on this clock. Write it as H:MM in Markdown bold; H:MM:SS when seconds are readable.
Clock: **6:59**
